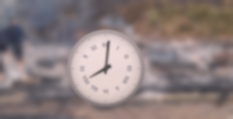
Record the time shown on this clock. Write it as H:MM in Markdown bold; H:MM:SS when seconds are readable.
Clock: **8:01**
